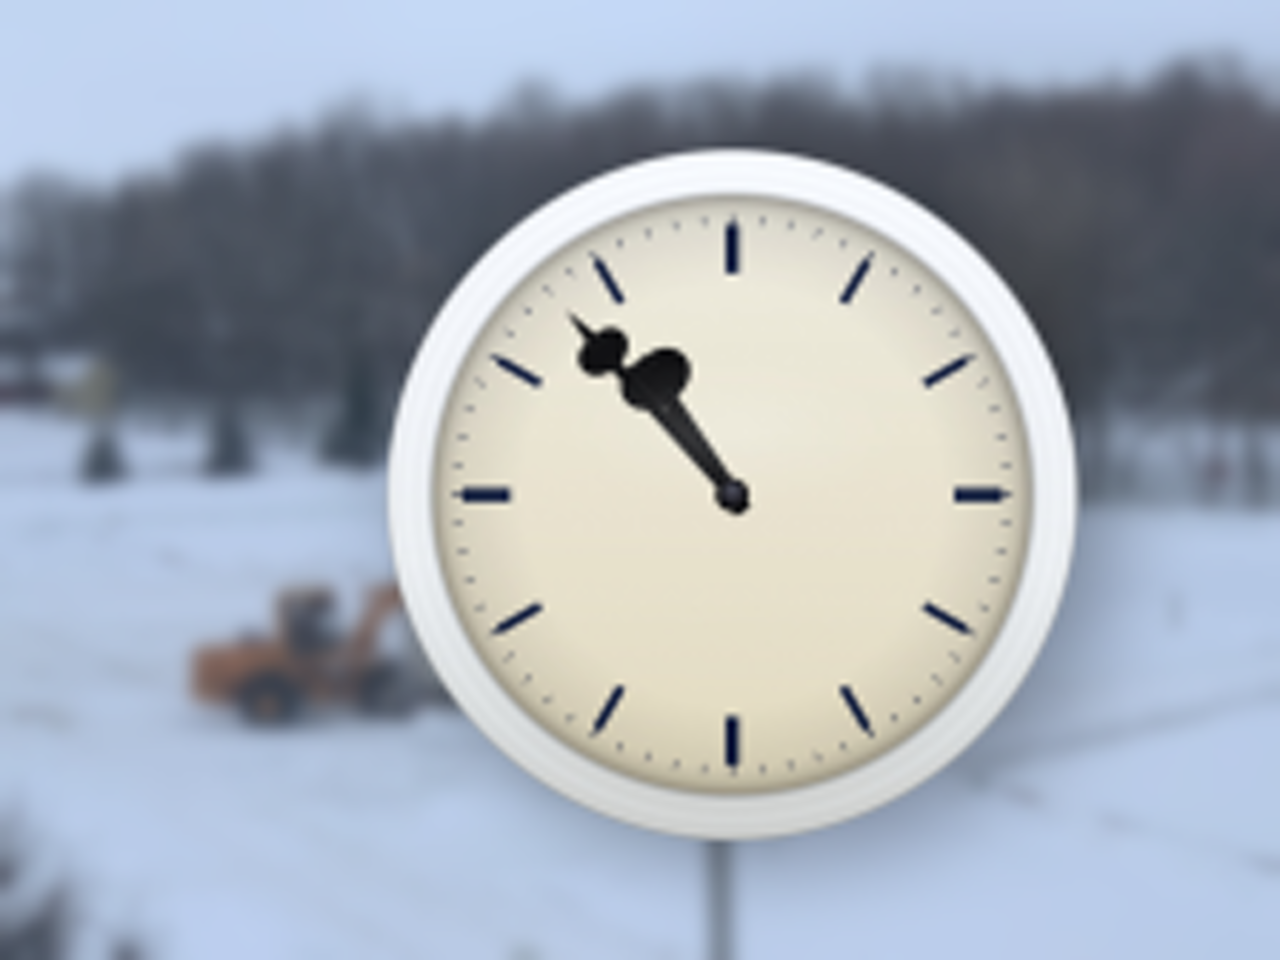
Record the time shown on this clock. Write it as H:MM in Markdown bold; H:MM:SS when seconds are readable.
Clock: **10:53**
